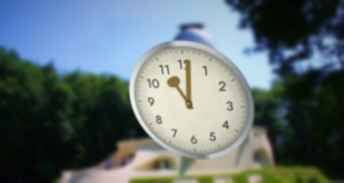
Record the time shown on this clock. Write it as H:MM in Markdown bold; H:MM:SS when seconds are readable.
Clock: **11:01**
